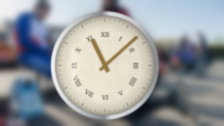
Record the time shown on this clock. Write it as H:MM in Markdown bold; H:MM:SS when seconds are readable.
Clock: **11:08**
